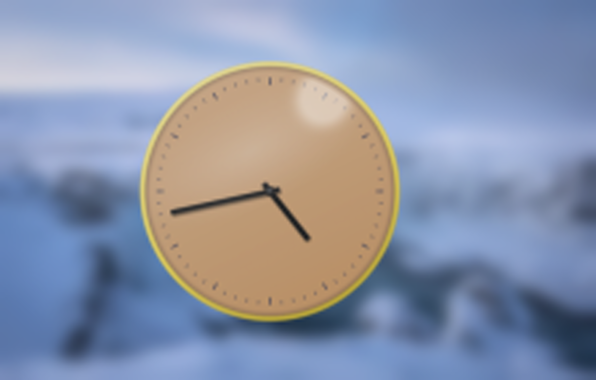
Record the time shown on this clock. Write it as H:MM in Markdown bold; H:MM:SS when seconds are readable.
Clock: **4:43**
